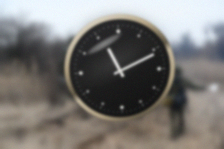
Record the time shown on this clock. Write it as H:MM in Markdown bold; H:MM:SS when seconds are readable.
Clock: **11:11**
